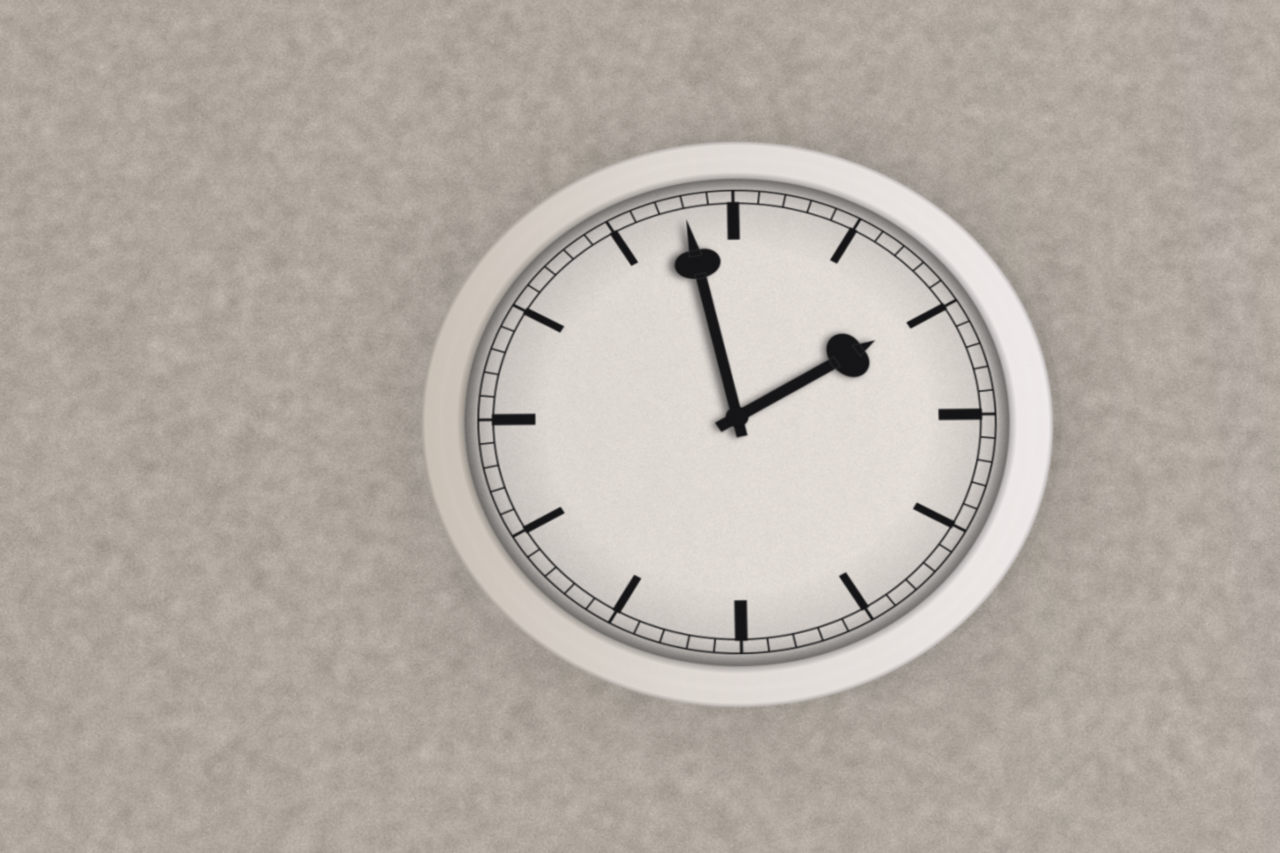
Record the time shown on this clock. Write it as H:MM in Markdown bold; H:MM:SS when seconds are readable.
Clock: **1:58**
